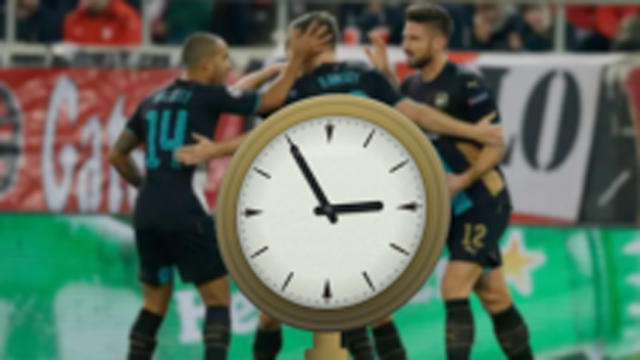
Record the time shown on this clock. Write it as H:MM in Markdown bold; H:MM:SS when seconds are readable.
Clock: **2:55**
